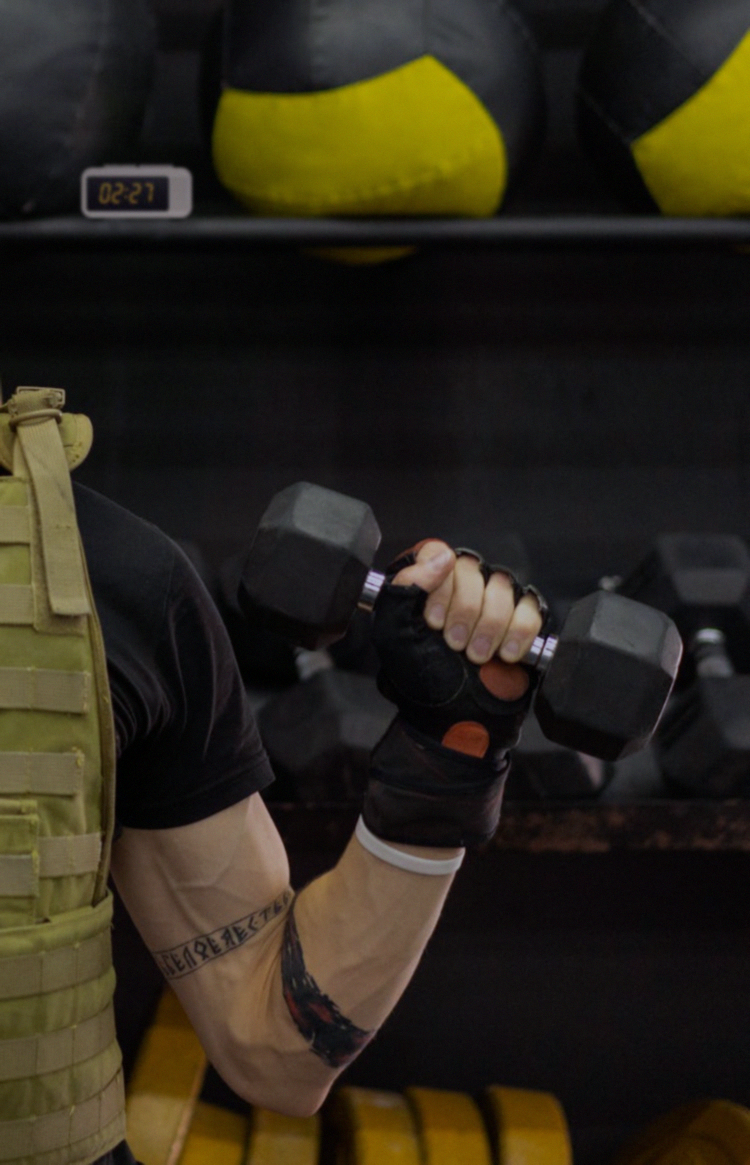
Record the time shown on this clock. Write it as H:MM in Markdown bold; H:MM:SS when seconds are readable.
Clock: **2:27**
